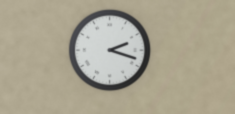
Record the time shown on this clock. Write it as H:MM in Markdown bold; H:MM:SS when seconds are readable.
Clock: **2:18**
